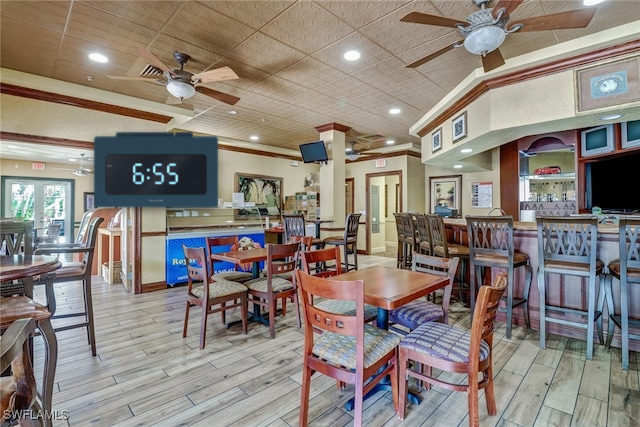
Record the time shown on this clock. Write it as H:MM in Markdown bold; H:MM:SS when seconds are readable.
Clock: **6:55**
